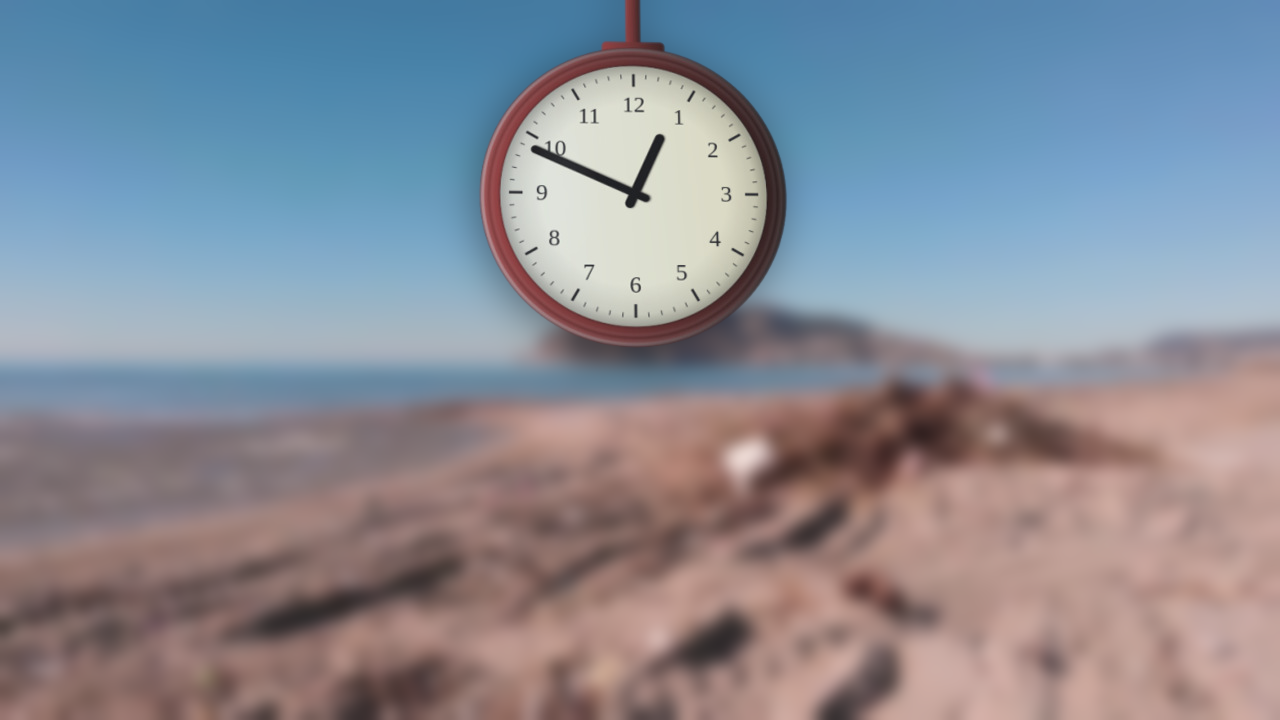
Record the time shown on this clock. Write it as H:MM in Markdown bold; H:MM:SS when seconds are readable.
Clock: **12:49**
